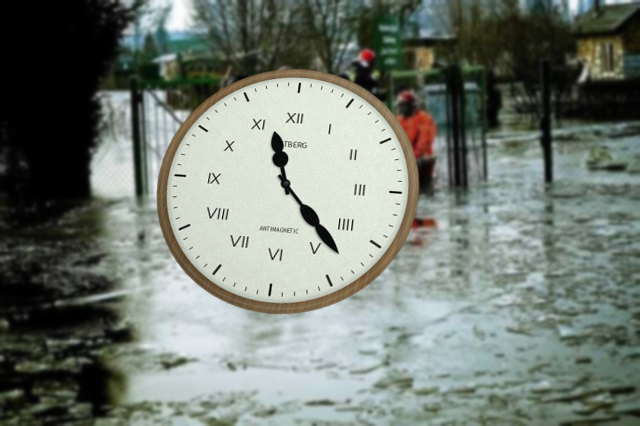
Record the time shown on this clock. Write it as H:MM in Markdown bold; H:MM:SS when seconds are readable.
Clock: **11:23**
